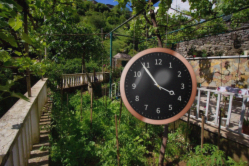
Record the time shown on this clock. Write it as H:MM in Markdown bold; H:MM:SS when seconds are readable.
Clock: **3:54**
